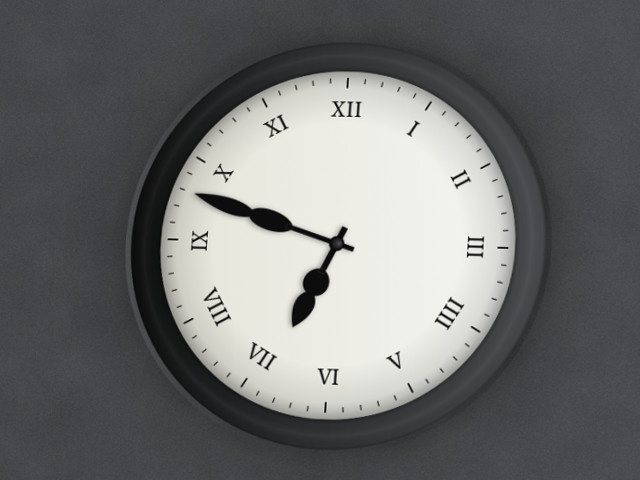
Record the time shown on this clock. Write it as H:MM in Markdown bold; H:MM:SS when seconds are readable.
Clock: **6:48**
